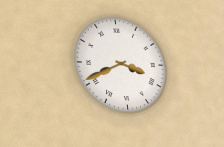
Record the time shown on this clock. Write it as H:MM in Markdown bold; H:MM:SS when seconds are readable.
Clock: **3:41**
